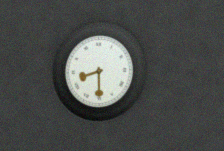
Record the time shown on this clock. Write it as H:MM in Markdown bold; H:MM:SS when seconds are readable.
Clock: **8:30**
